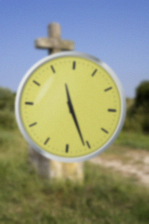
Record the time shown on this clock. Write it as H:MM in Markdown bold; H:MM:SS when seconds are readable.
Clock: **11:26**
